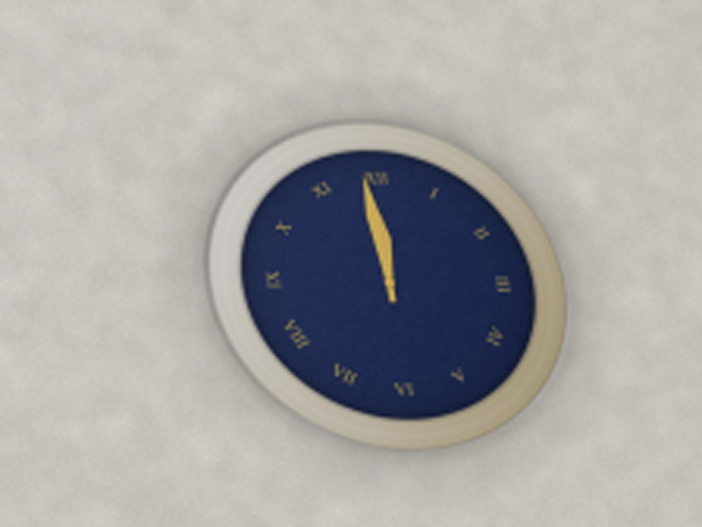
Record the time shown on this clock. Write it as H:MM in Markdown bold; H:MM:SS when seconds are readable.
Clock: **11:59**
